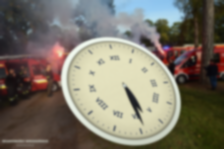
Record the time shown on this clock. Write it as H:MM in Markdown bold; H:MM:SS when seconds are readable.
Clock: **5:29**
